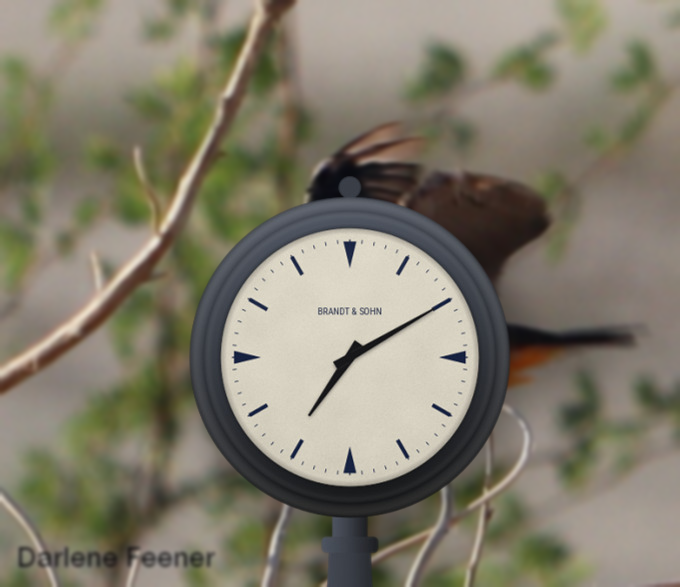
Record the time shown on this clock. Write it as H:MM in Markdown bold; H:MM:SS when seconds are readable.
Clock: **7:10**
